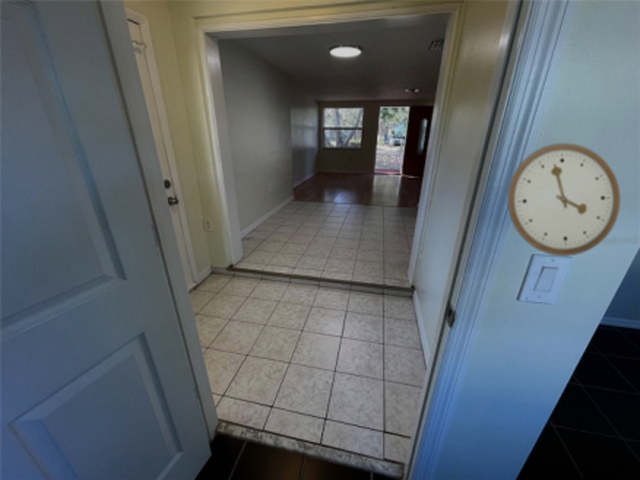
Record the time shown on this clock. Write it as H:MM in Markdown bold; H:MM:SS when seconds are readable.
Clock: **3:58**
